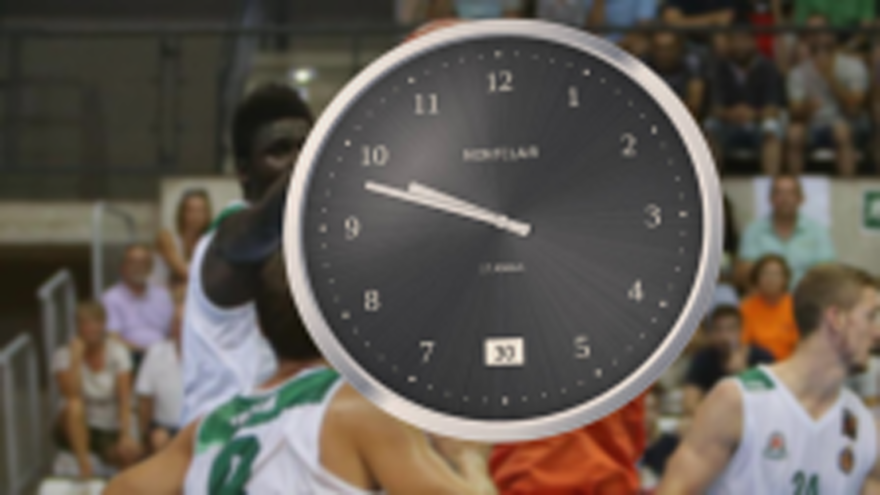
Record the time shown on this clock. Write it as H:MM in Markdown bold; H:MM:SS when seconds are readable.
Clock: **9:48**
